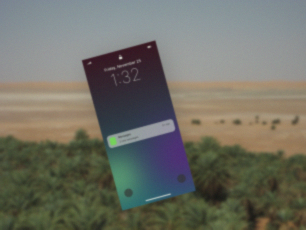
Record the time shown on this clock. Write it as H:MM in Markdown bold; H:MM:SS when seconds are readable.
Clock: **1:32**
